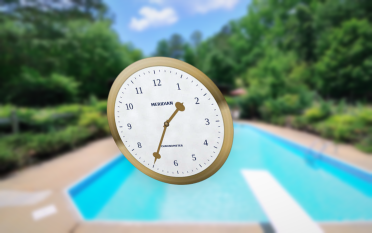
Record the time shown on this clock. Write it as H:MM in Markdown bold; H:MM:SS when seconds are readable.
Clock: **1:35**
